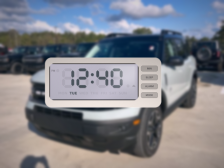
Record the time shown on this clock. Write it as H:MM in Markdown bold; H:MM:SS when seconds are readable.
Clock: **12:40**
